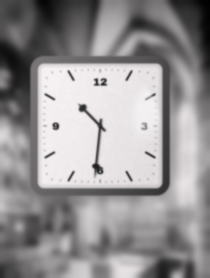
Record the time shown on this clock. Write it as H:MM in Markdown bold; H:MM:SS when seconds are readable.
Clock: **10:31**
